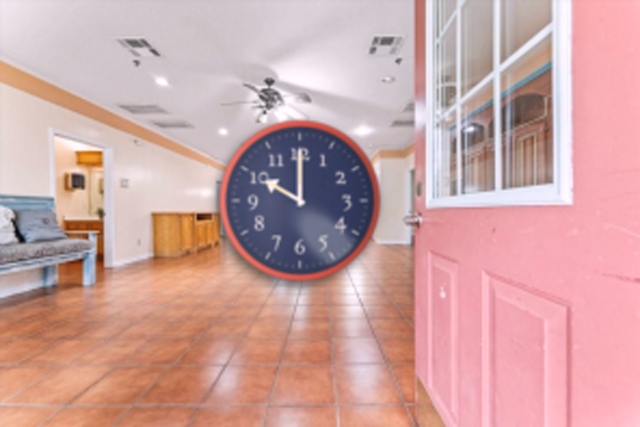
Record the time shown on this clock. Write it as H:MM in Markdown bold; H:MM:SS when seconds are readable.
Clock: **10:00**
